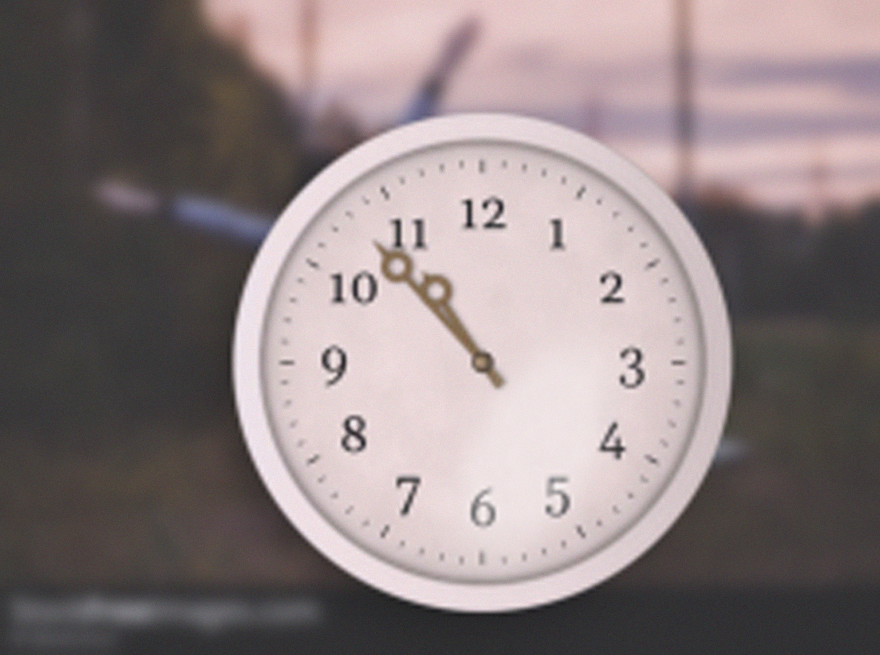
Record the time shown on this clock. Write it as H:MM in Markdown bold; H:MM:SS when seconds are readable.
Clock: **10:53**
